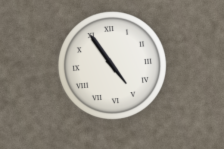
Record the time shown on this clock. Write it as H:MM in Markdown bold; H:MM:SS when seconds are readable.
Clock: **4:55**
